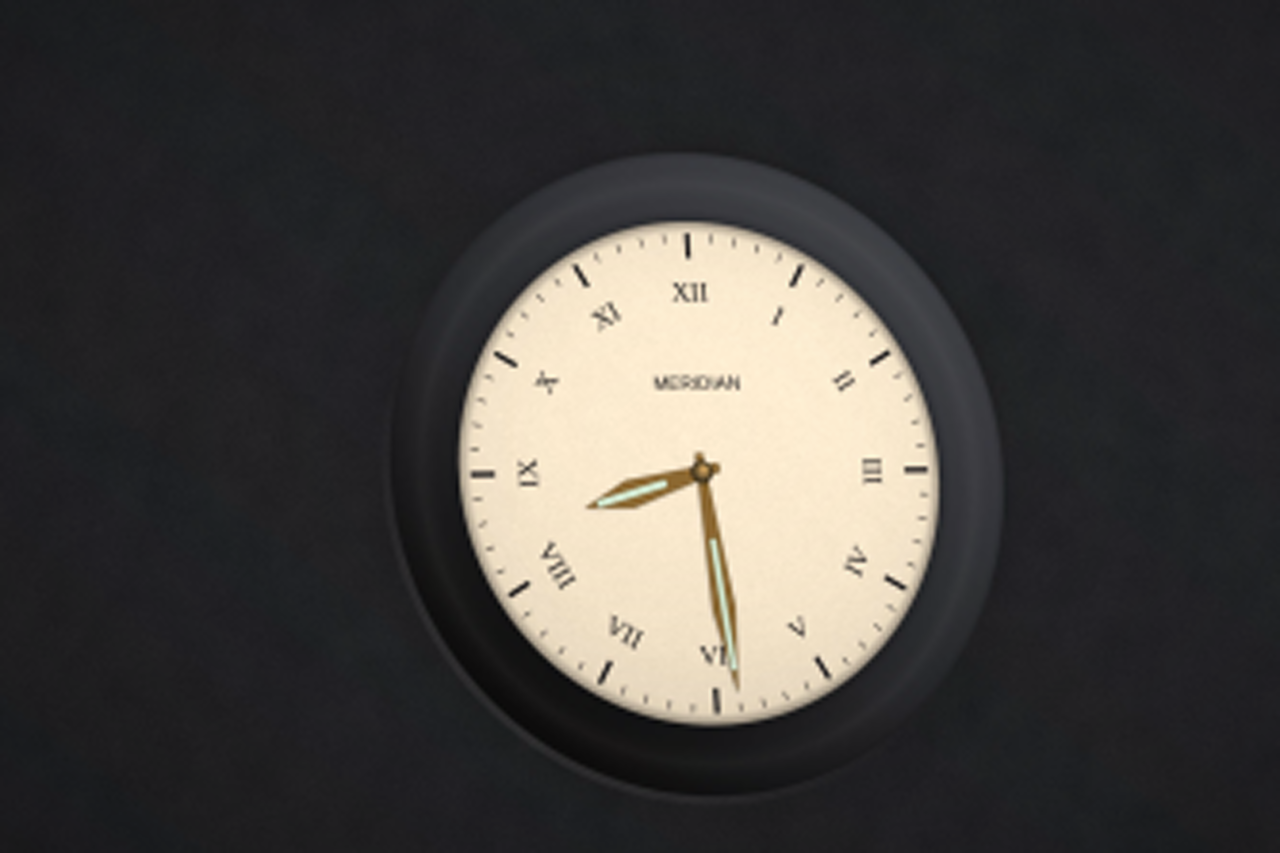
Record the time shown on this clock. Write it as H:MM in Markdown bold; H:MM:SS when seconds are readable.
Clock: **8:29**
